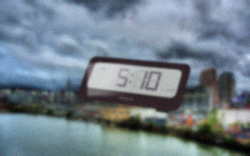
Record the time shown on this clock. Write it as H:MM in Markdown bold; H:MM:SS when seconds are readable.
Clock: **5:10**
